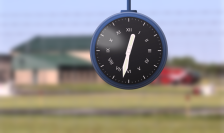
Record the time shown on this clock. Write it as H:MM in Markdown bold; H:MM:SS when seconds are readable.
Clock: **12:32**
